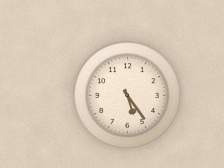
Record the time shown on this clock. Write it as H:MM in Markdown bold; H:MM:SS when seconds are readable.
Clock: **5:24**
